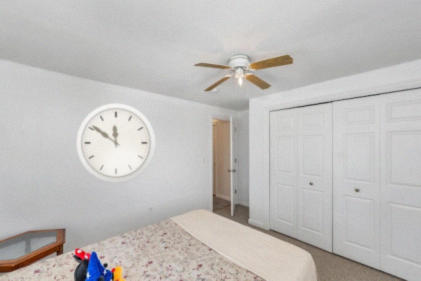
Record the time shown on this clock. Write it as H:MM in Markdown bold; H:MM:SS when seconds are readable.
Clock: **11:51**
